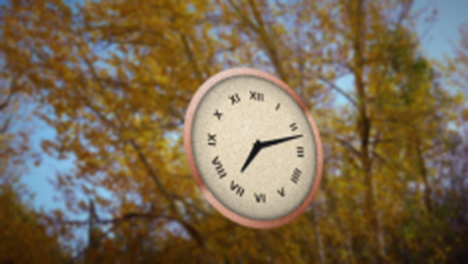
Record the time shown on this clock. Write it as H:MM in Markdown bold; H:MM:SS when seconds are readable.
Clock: **7:12**
